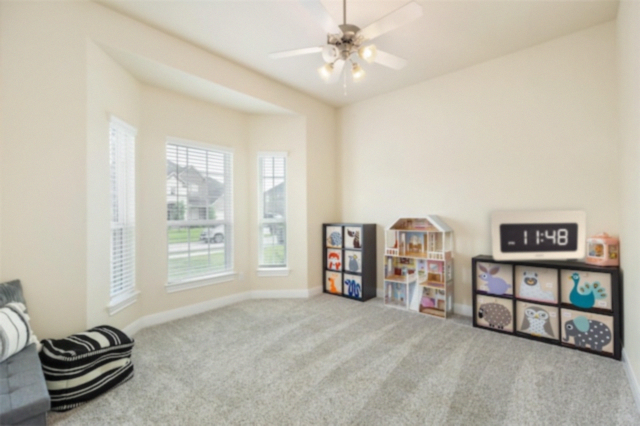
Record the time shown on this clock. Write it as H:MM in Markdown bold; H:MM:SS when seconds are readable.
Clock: **11:48**
